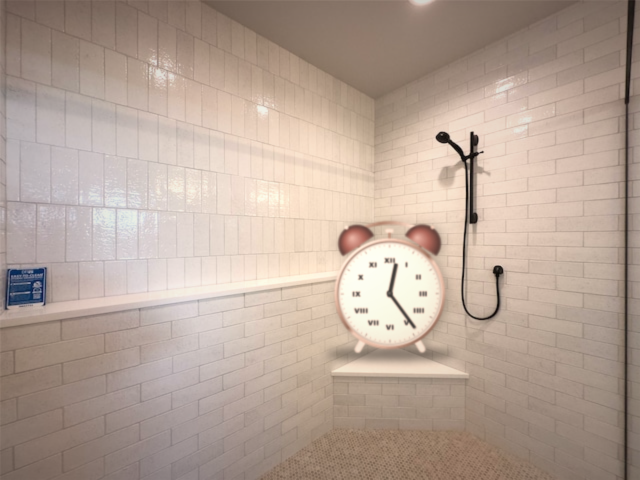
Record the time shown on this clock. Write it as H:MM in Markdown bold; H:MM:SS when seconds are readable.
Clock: **12:24**
